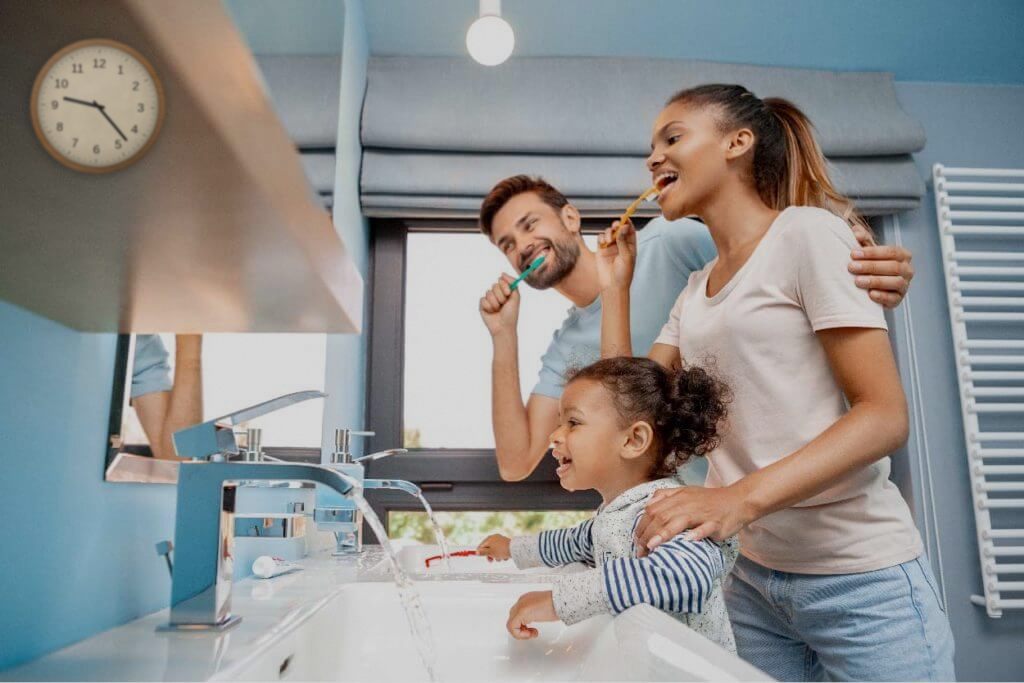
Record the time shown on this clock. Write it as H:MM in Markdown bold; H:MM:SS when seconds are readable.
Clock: **9:23**
